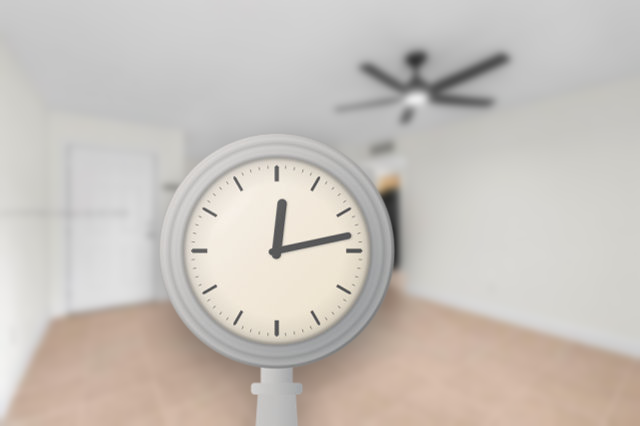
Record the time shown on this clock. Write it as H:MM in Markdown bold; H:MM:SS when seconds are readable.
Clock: **12:13**
